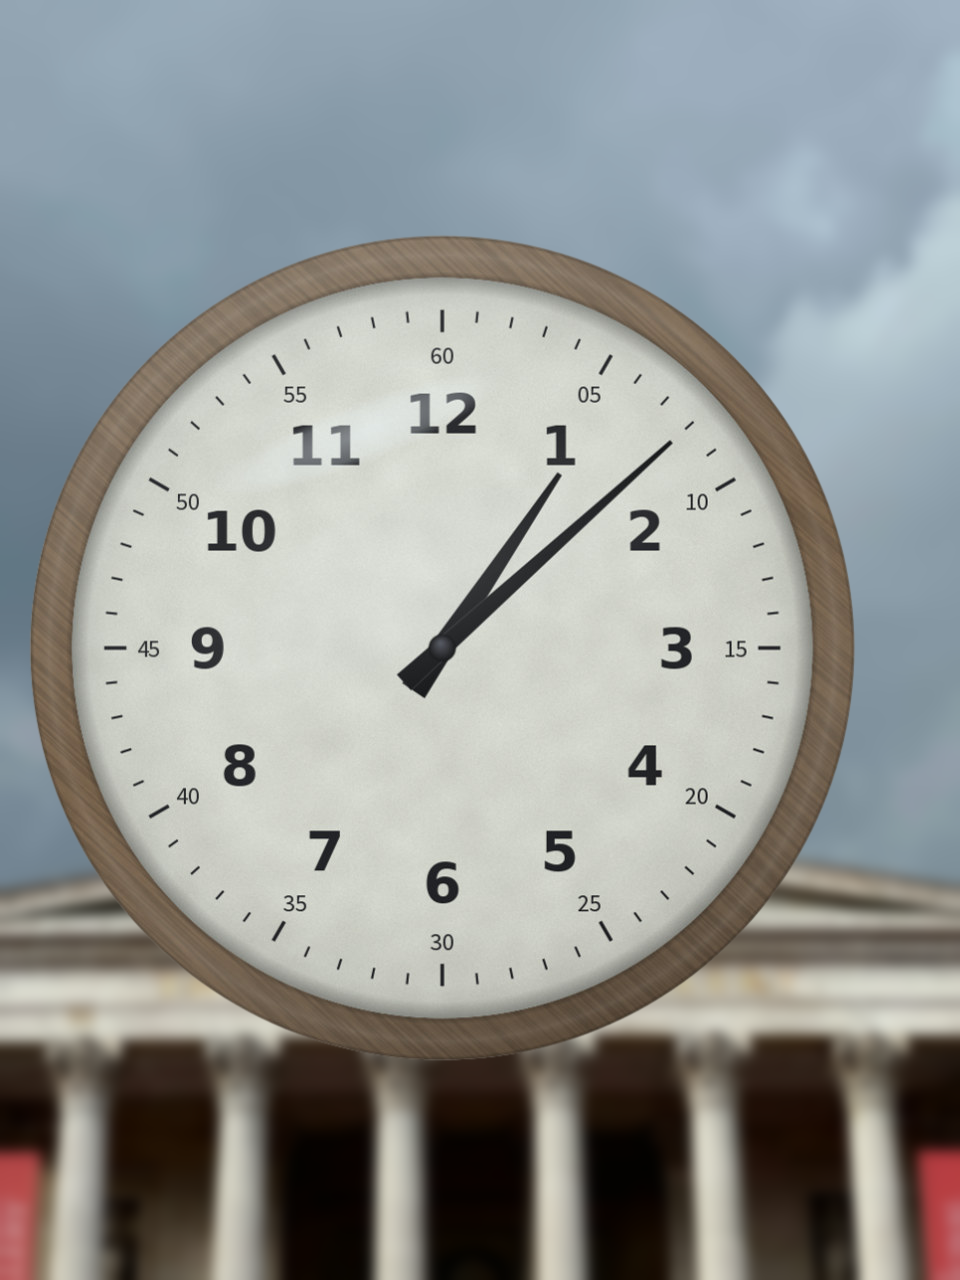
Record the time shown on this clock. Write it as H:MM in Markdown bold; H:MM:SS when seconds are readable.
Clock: **1:08**
